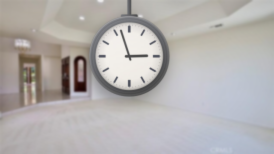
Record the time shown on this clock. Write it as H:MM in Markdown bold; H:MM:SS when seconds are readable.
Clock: **2:57**
